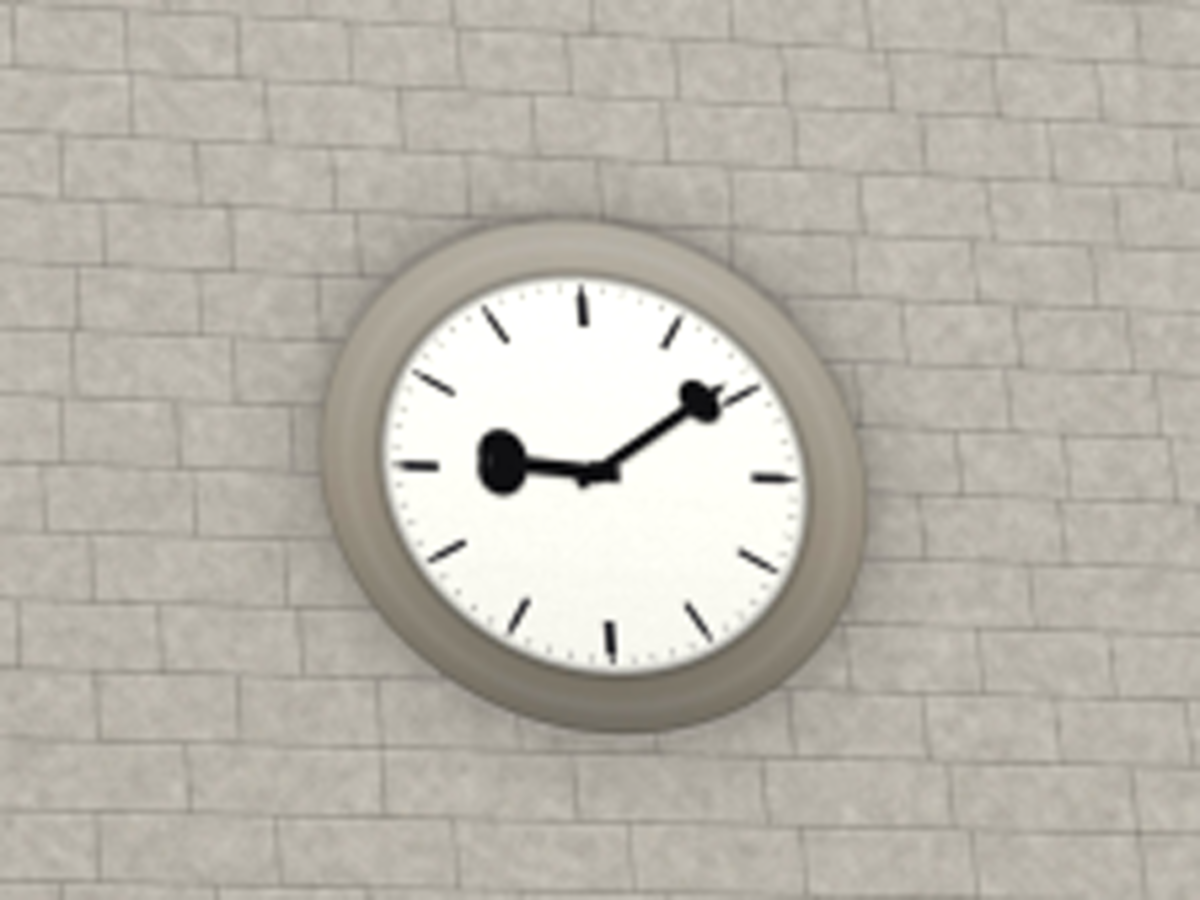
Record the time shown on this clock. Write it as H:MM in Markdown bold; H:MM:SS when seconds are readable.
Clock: **9:09**
